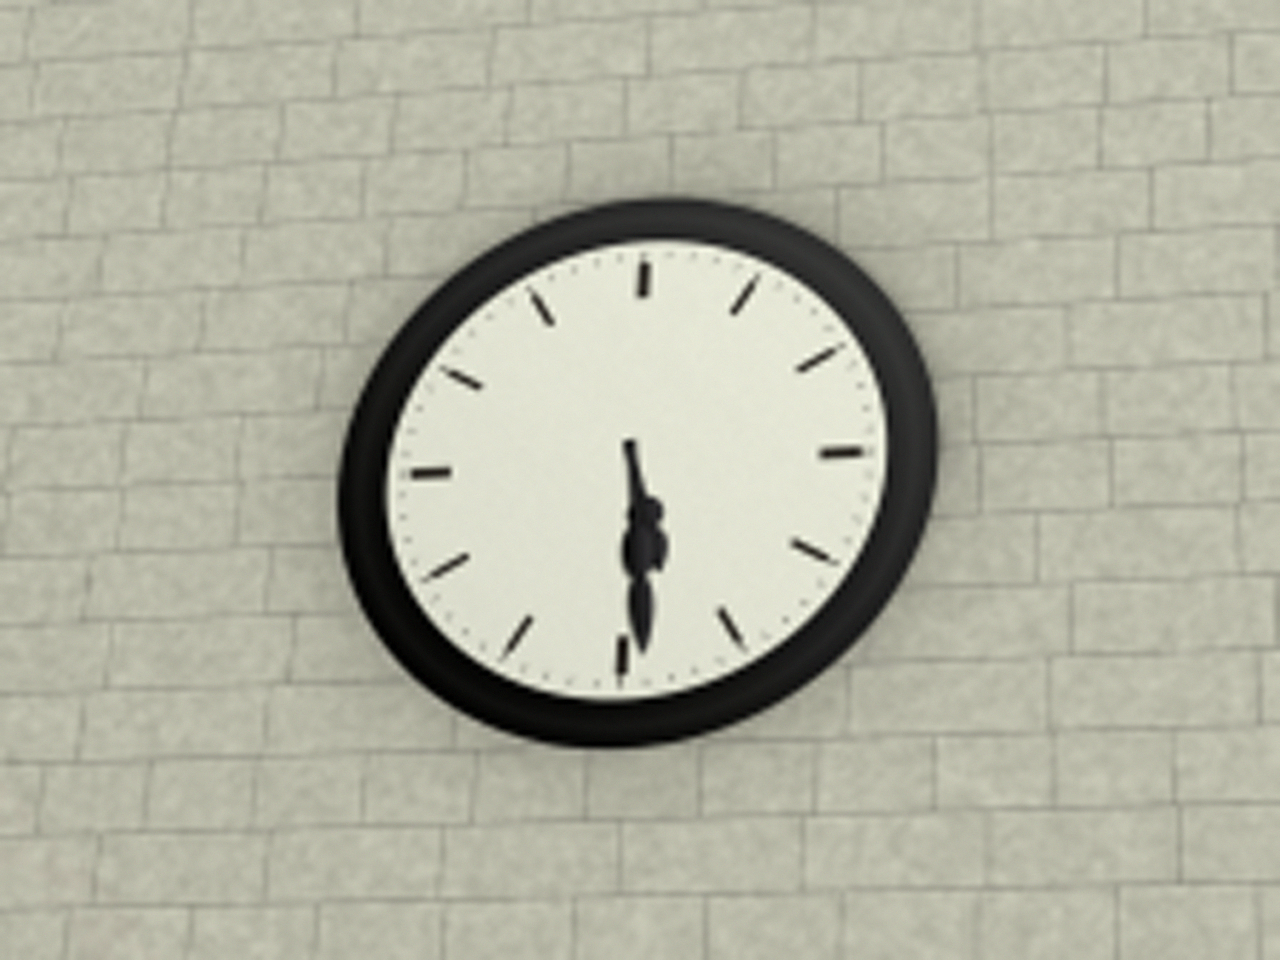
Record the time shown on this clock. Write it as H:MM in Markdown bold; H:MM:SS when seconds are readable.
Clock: **5:29**
